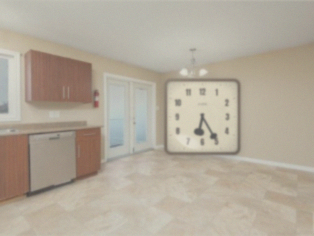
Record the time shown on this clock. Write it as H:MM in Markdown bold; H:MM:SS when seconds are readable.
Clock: **6:25**
